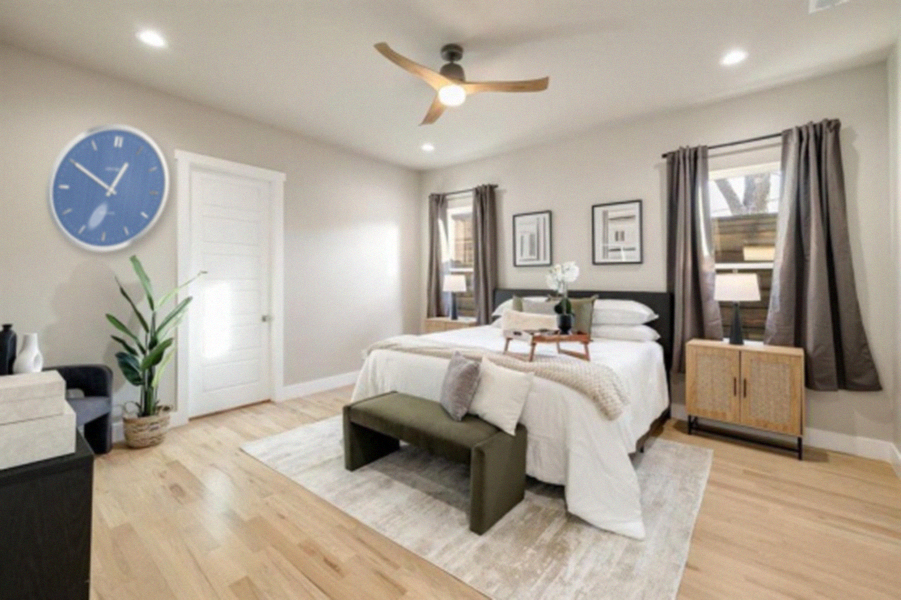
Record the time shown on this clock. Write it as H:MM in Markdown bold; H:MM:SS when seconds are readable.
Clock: **12:50**
